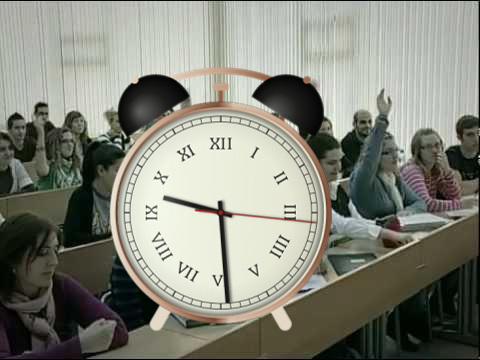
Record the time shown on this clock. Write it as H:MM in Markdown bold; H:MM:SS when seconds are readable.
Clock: **9:29:16**
